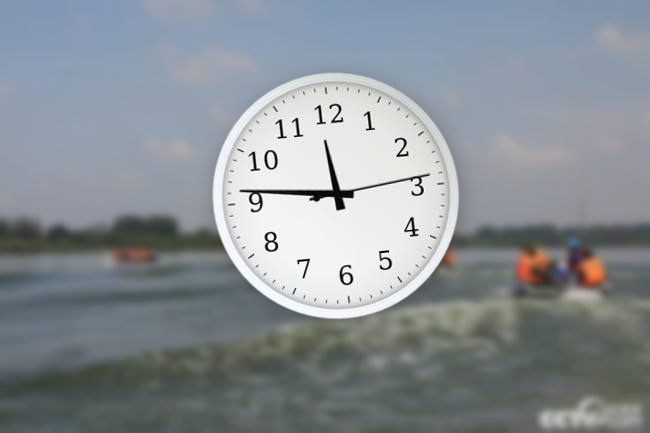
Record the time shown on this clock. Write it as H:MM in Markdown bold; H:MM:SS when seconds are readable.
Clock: **11:46:14**
